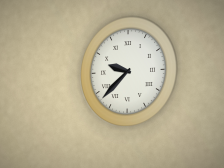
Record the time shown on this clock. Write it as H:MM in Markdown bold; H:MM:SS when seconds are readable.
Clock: **9:38**
